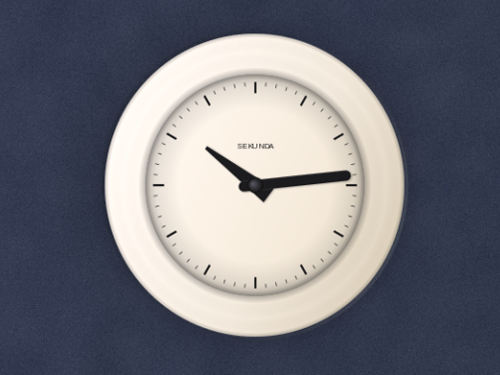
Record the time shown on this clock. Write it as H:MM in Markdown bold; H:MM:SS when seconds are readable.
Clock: **10:14**
